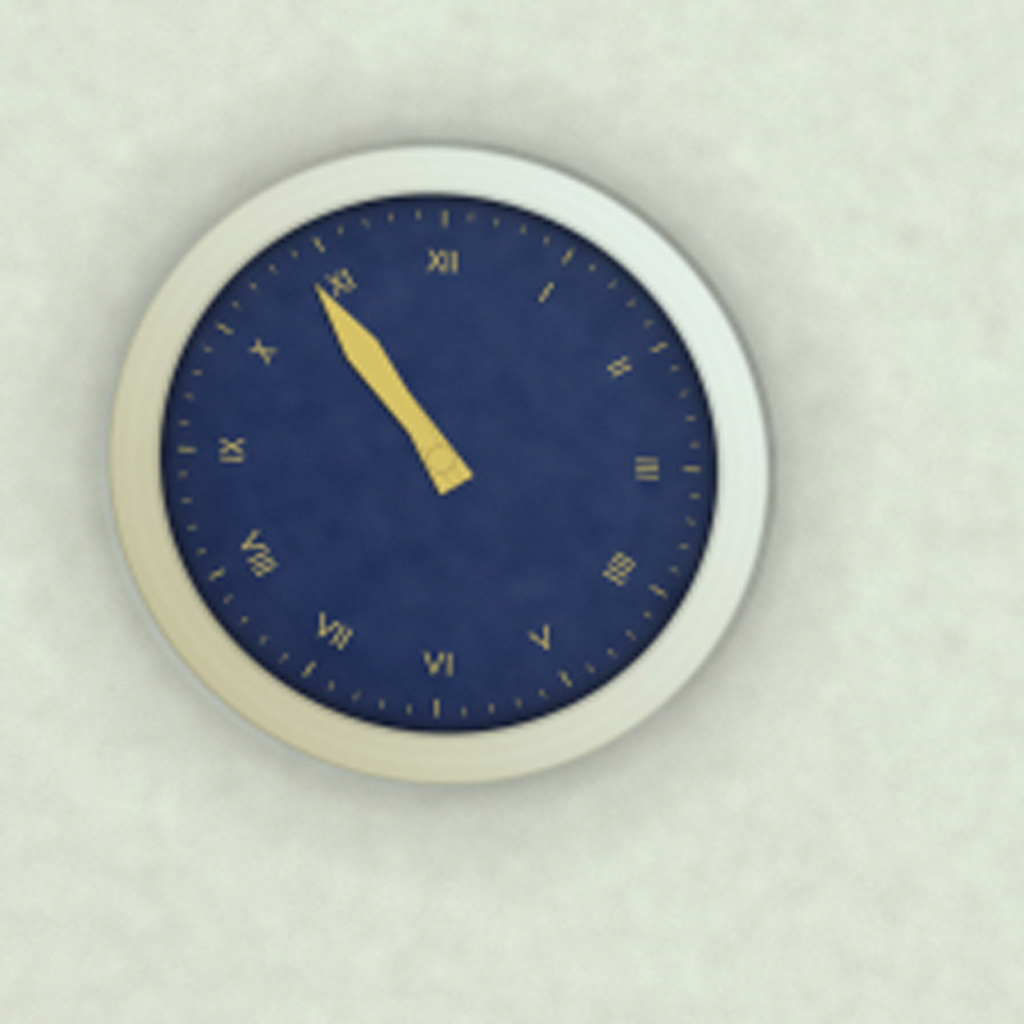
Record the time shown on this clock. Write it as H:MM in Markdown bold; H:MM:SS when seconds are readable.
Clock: **10:54**
